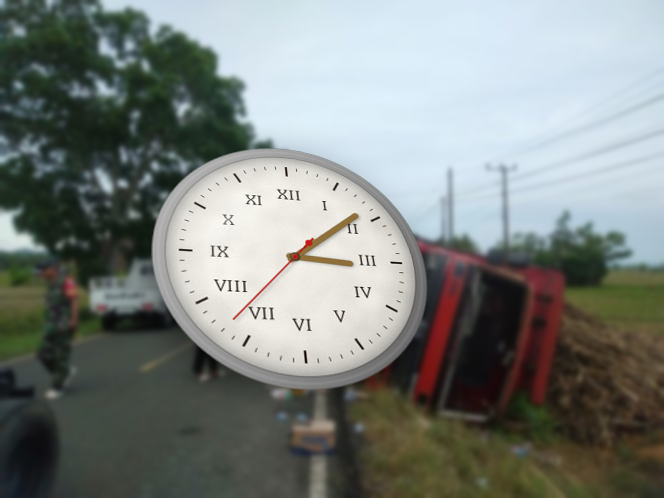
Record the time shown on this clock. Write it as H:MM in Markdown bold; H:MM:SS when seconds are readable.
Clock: **3:08:37**
